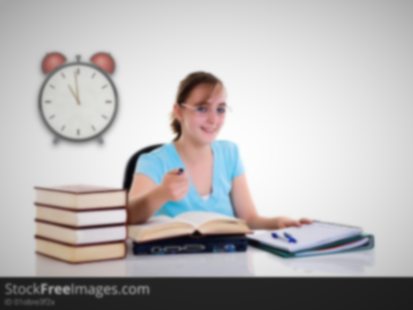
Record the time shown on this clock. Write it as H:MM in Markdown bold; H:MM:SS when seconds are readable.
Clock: **10:59**
